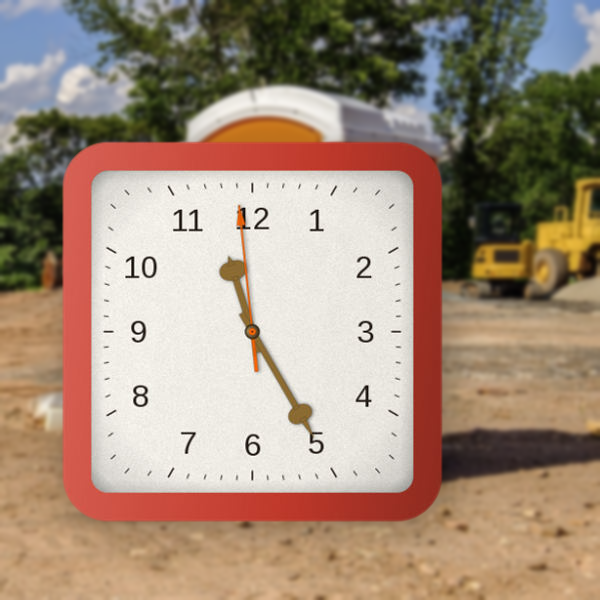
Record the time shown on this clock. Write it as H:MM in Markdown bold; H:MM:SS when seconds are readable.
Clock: **11:24:59**
